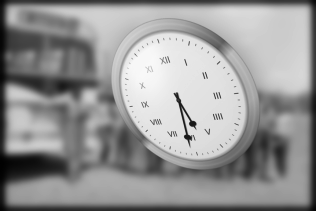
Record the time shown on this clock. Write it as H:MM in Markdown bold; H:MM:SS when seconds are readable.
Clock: **5:31**
